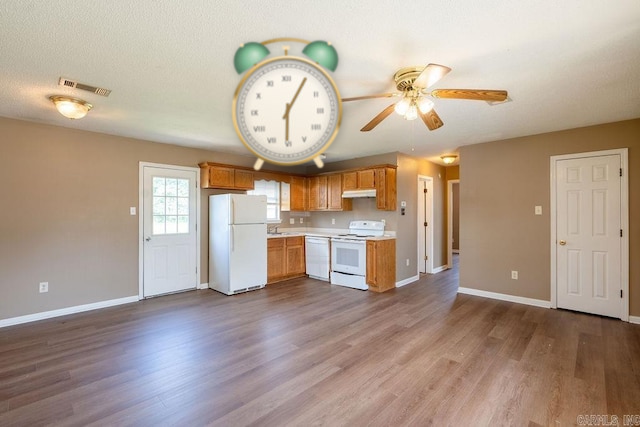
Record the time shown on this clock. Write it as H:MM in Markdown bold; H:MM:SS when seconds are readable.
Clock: **6:05**
